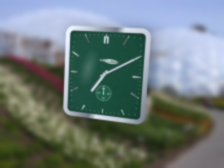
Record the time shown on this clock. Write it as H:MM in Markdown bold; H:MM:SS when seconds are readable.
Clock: **7:10**
